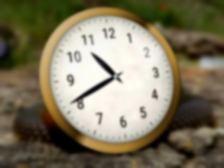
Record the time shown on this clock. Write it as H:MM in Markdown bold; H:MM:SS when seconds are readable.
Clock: **10:41**
